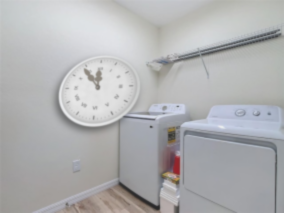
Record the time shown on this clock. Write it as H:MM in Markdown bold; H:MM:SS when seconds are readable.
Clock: **11:54**
